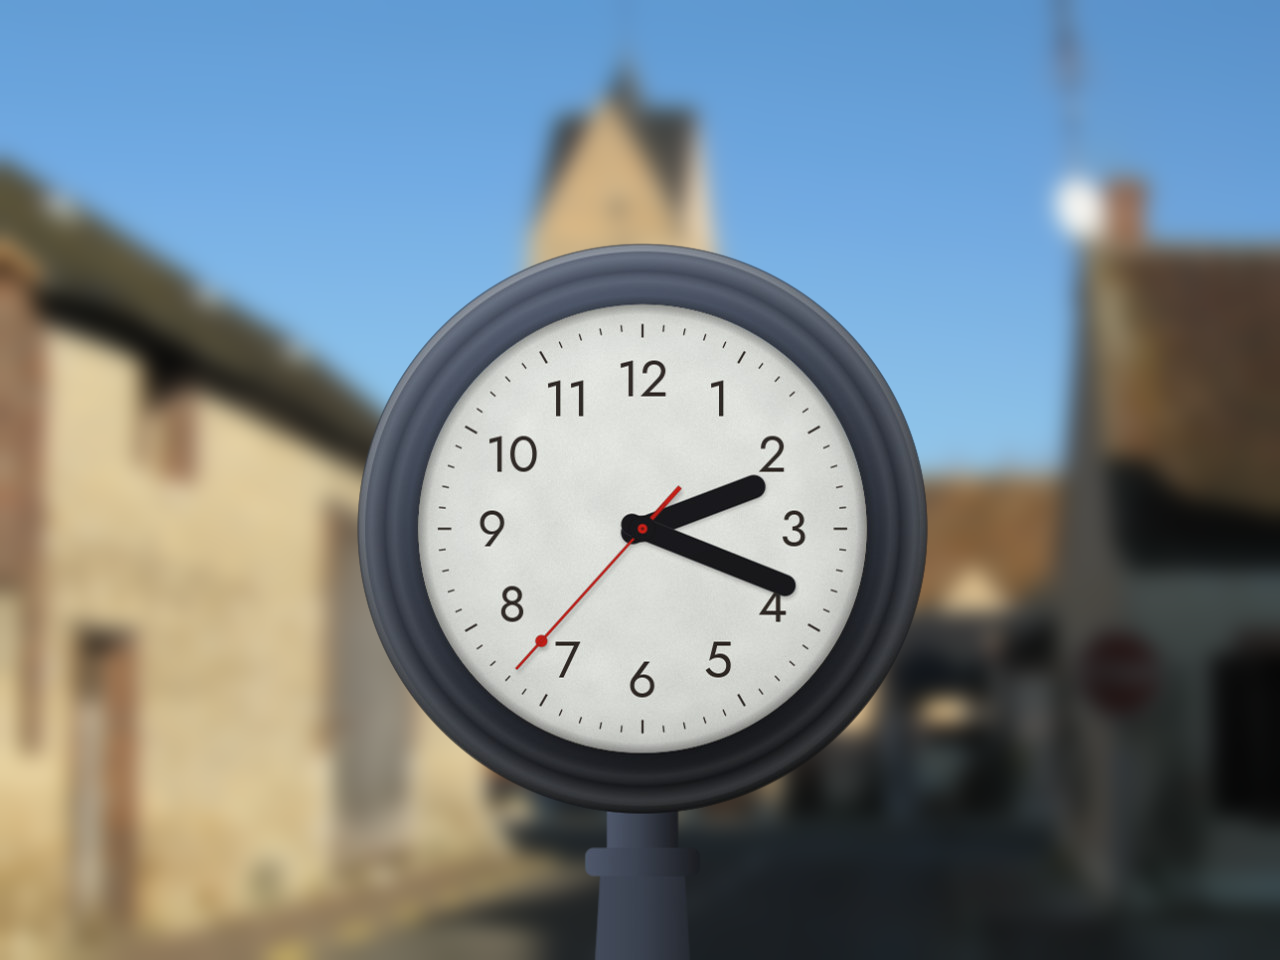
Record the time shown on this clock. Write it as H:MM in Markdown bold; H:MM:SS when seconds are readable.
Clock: **2:18:37**
